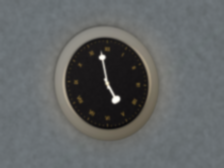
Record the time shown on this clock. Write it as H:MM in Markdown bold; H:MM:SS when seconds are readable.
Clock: **4:58**
